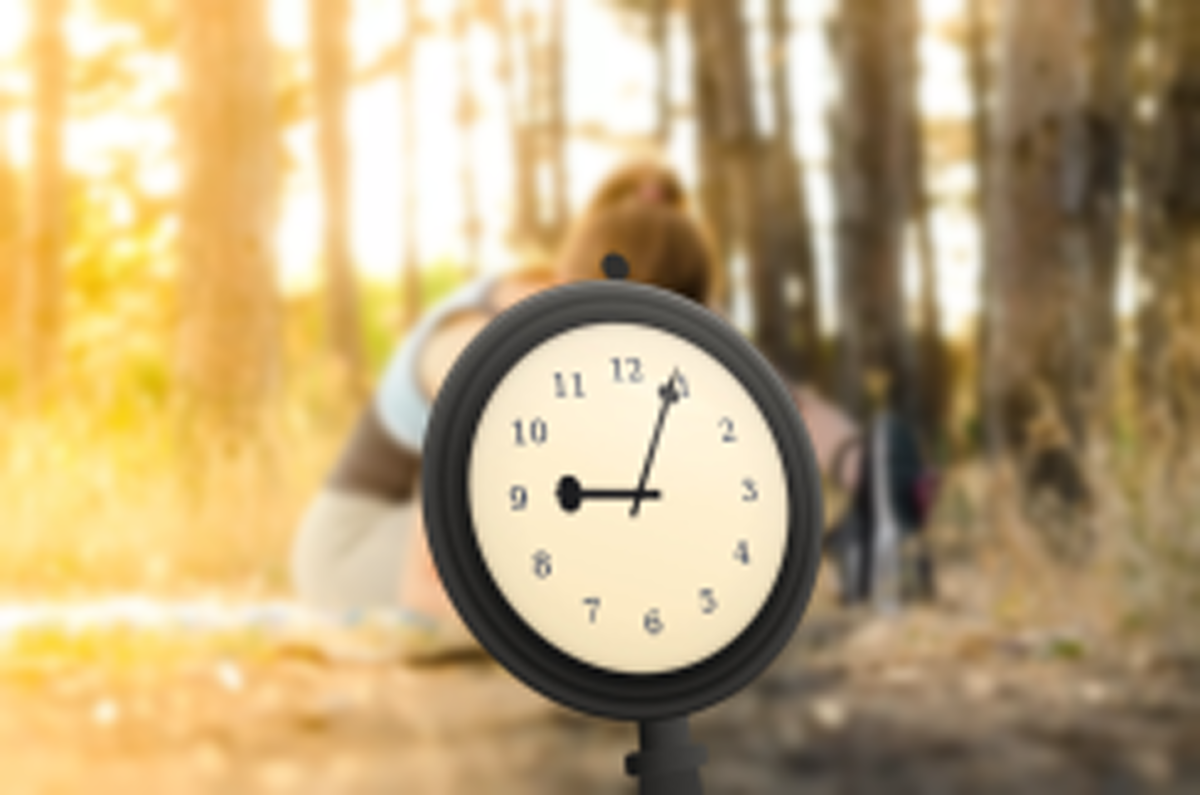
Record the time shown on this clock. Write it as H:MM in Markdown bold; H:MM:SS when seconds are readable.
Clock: **9:04**
